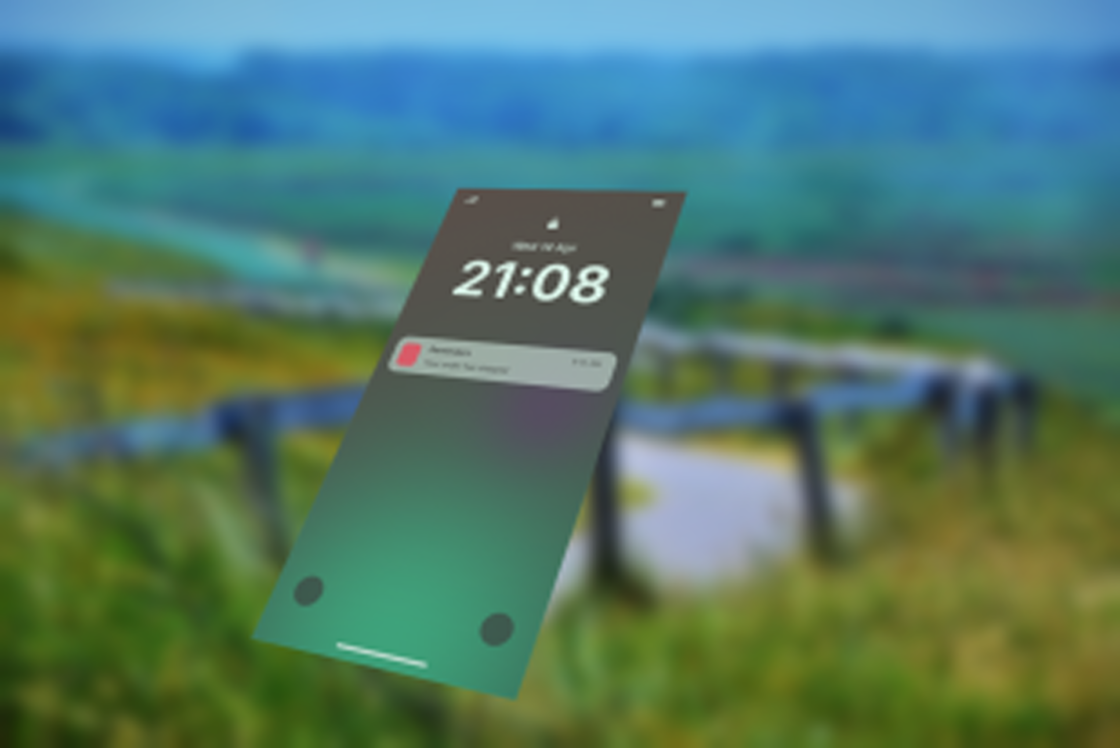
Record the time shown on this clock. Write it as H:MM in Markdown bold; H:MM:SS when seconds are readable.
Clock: **21:08**
